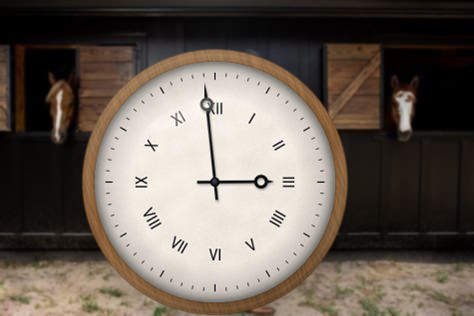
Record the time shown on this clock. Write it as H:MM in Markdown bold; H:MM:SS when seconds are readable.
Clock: **2:59**
